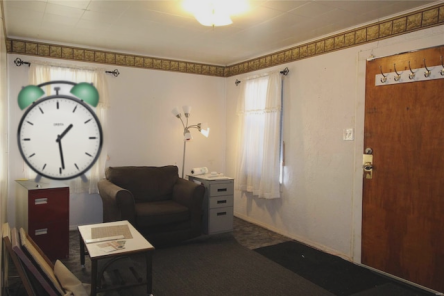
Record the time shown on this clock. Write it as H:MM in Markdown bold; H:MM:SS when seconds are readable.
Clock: **1:29**
